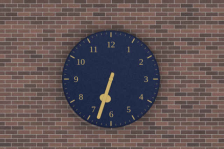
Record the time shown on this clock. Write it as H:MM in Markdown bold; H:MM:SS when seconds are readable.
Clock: **6:33**
